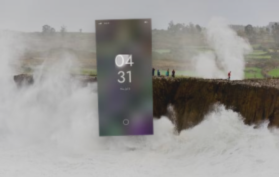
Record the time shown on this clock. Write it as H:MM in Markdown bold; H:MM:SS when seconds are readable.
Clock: **4:31**
